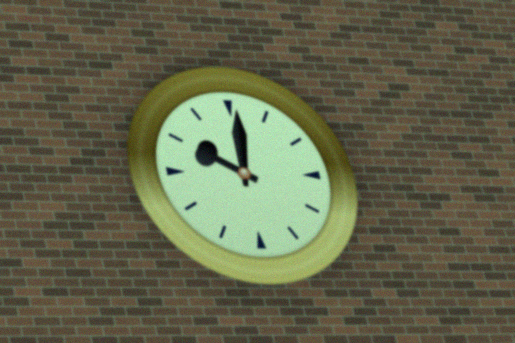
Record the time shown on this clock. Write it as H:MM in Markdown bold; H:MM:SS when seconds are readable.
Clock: **10:01**
